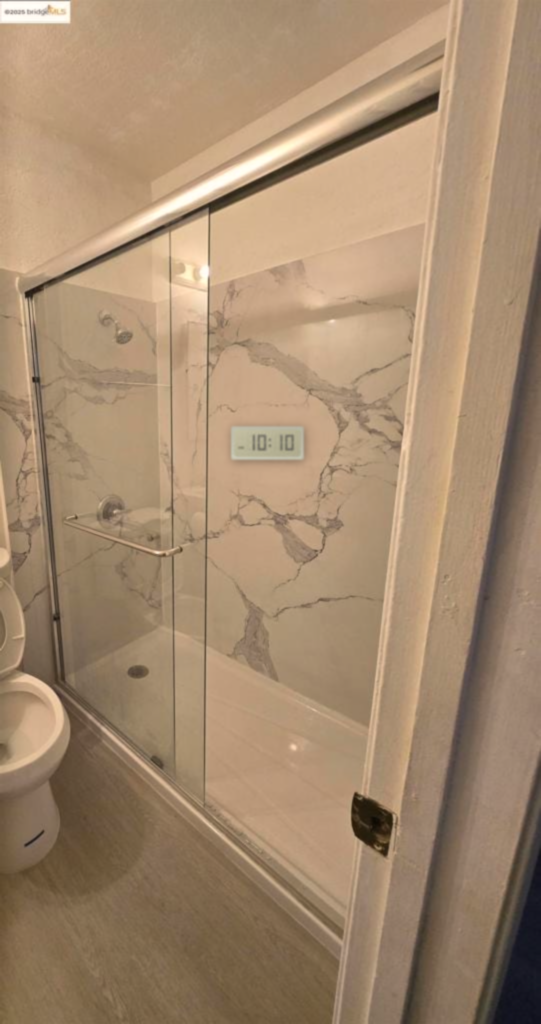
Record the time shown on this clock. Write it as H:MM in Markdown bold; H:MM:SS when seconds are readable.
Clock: **10:10**
